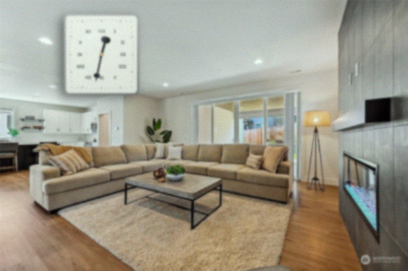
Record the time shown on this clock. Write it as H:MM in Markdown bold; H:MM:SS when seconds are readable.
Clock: **12:32**
